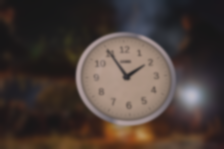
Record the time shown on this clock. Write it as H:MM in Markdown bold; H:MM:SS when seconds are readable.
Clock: **1:55**
